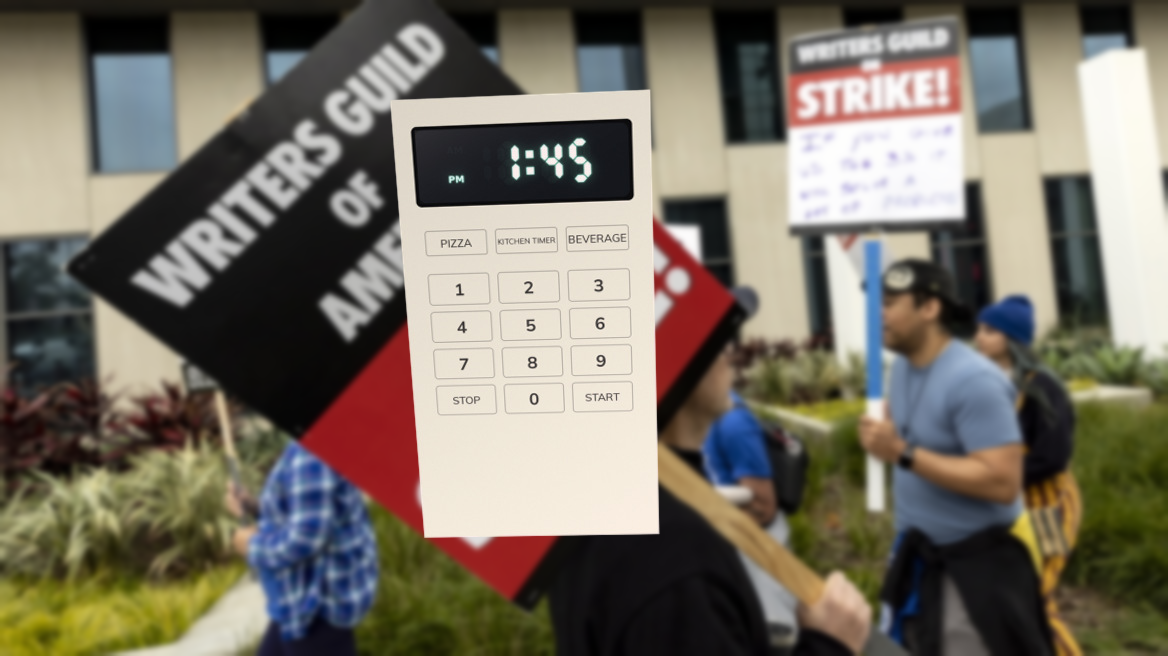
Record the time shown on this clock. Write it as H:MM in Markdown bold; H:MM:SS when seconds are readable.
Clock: **1:45**
